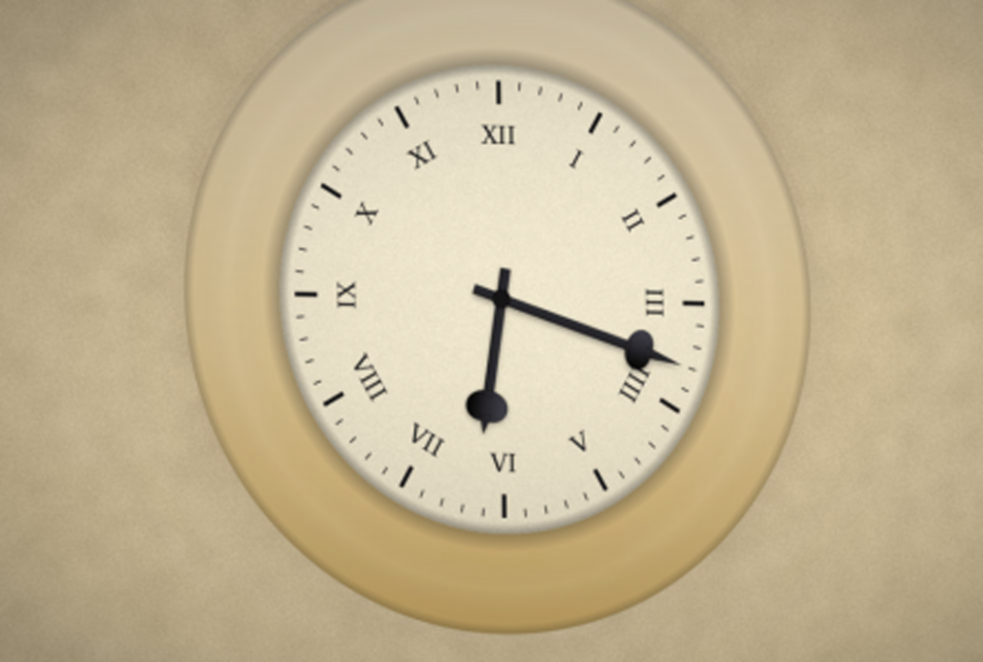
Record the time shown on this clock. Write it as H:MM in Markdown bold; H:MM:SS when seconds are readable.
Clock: **6:18**
